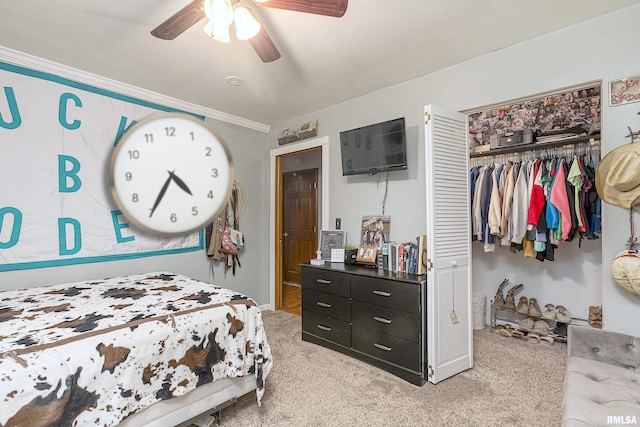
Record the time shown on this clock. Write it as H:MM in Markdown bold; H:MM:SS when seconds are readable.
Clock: **4:35**
